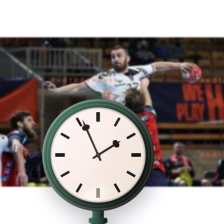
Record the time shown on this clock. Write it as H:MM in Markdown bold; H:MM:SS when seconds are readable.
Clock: **1:56**
